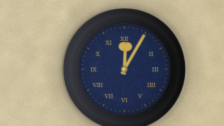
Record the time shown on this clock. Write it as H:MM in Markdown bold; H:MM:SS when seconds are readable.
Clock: **12:05**
